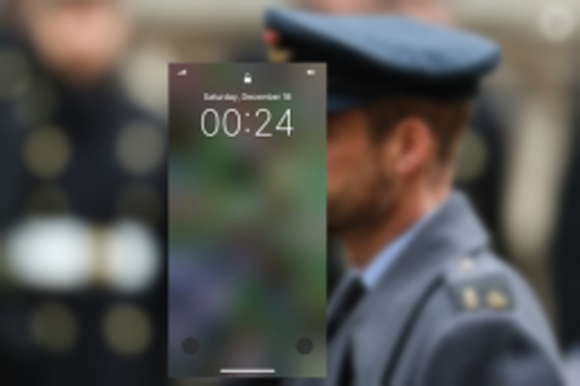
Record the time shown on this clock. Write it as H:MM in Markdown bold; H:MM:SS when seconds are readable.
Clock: **0:24**
